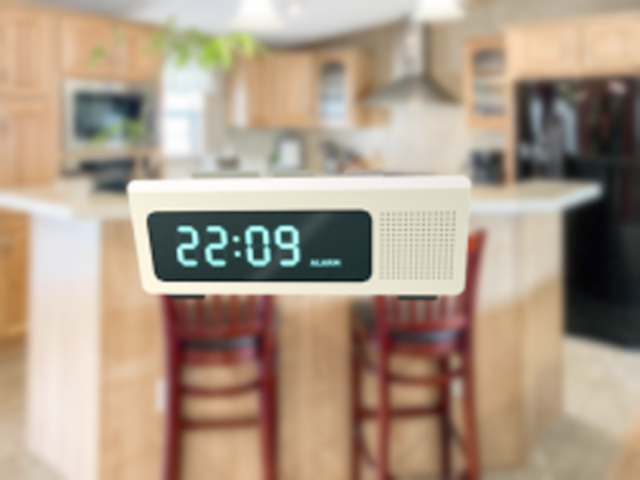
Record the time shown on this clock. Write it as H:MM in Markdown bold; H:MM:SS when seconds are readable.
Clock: **22:09**
